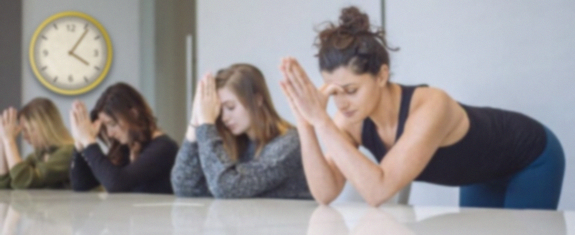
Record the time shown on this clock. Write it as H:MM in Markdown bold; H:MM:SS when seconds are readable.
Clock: **4:06**
